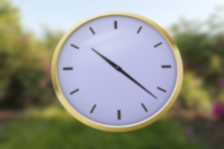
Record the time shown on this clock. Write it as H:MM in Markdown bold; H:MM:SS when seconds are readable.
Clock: **10:22**
